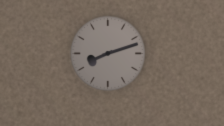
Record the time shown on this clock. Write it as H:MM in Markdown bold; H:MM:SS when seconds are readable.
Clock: **8:12**
